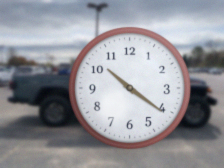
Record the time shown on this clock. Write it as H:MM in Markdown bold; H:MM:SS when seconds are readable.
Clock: **10:21**
